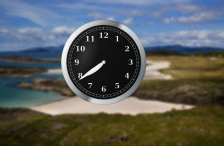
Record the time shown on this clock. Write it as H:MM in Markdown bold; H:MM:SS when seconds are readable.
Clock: **7:39**
